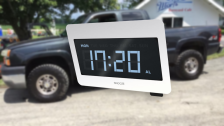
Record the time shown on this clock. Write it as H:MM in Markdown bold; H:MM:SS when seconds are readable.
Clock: **17:20**
